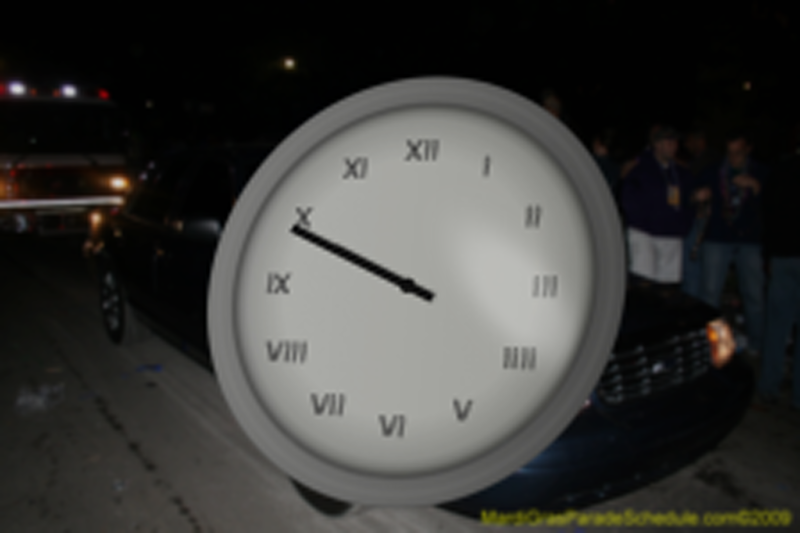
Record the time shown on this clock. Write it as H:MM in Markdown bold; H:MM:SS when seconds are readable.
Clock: **9:49**
